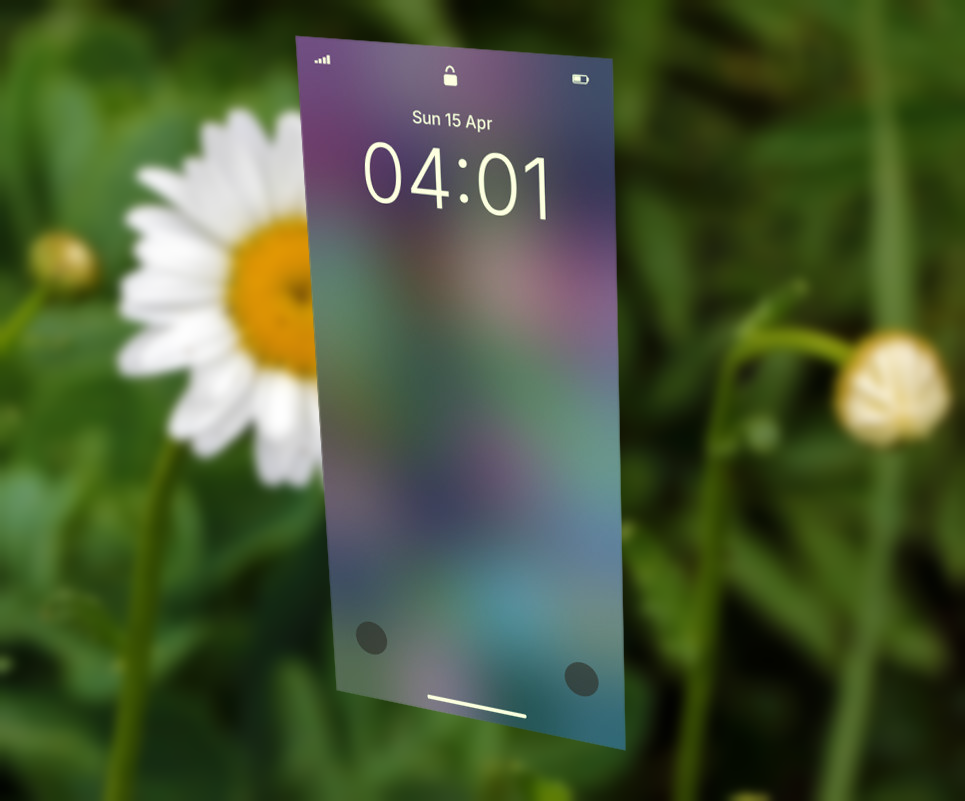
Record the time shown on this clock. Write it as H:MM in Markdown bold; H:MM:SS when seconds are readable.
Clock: **4:01**
